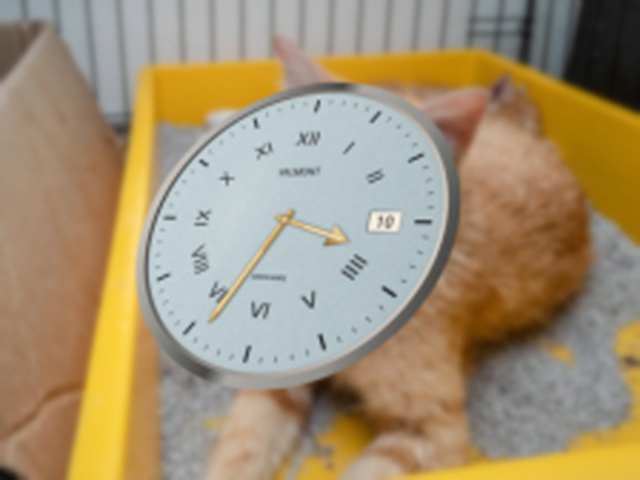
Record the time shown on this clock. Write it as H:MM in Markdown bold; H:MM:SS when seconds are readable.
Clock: **3:34**
